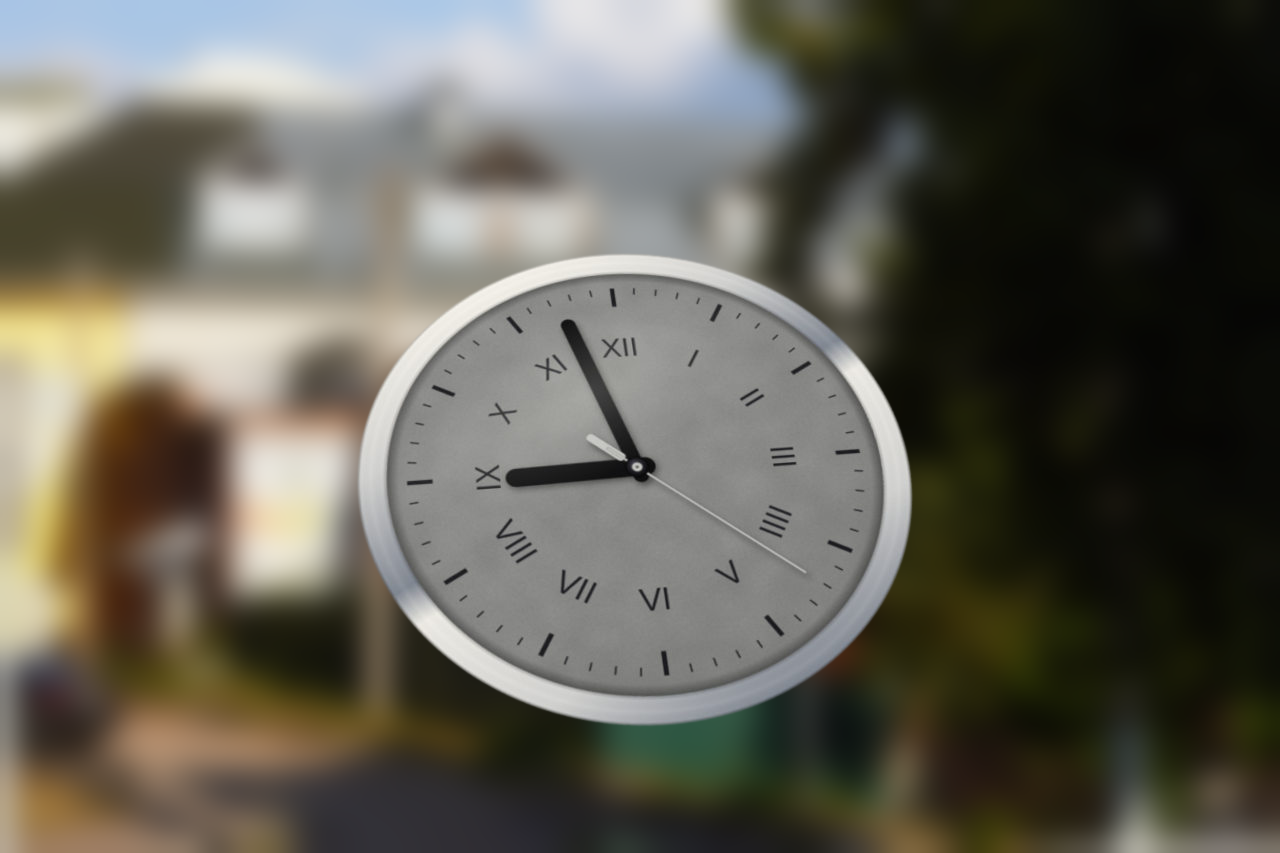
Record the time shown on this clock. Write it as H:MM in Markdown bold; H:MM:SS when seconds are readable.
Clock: **8:57:22**
